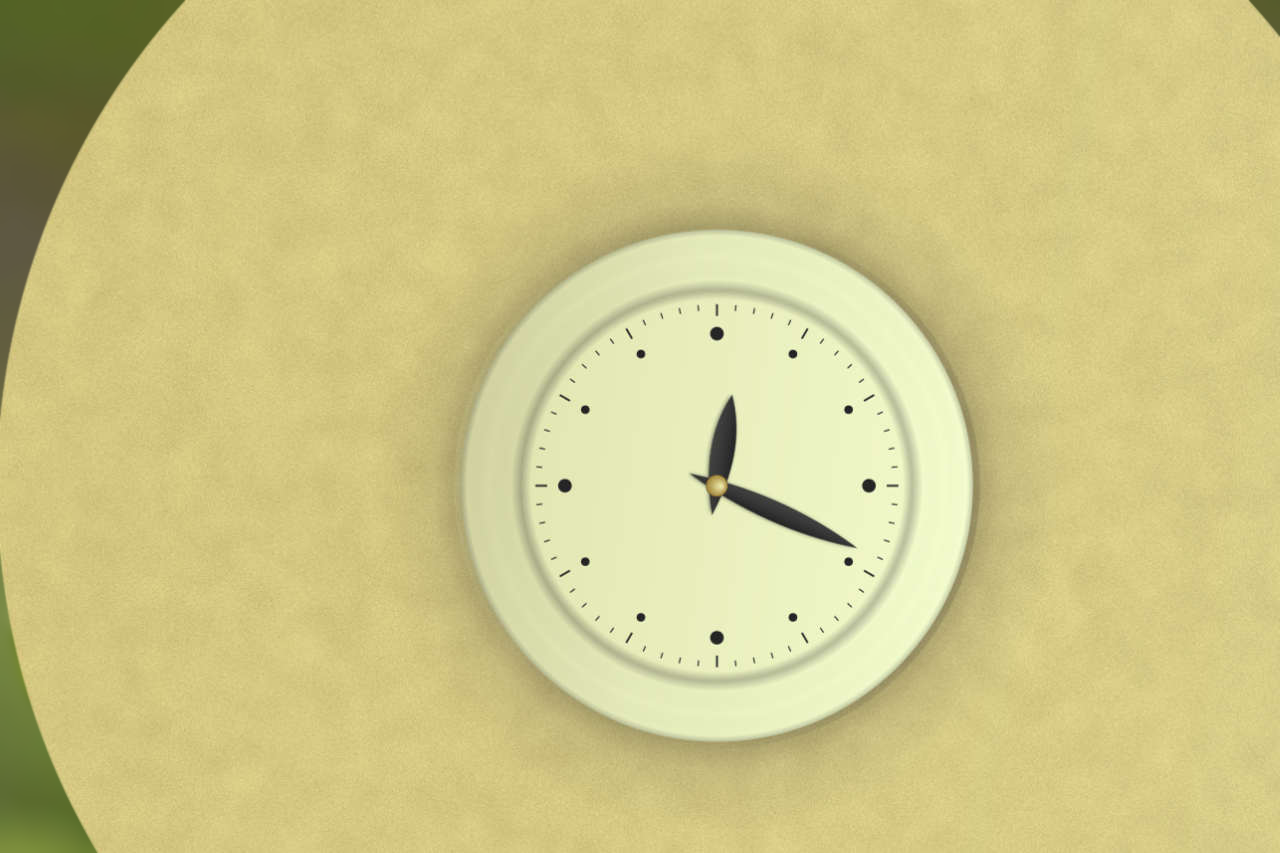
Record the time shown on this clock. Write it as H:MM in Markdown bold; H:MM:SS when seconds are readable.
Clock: **12:19**
